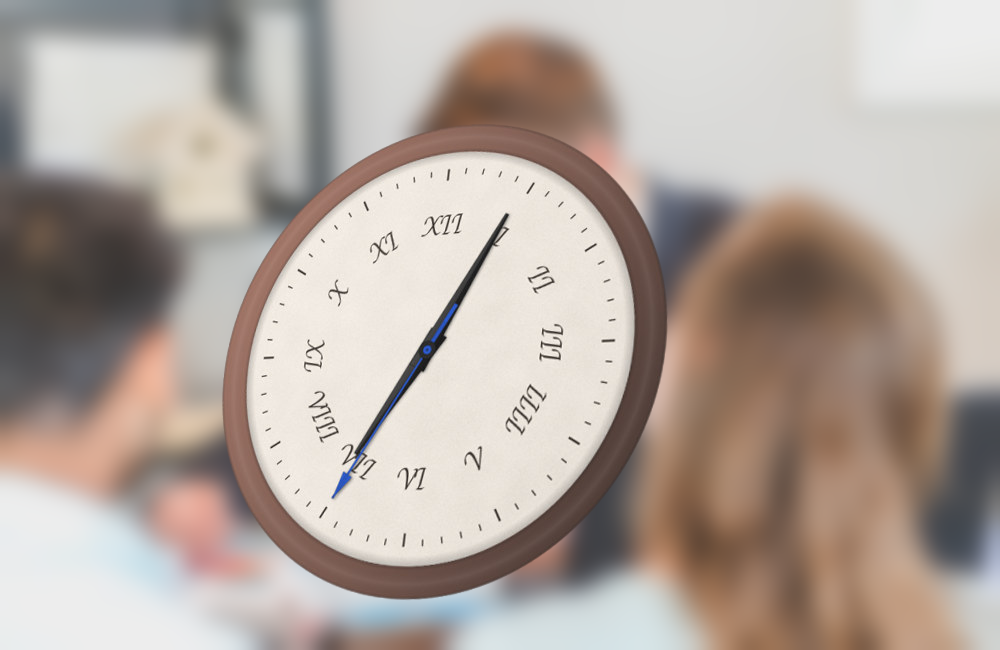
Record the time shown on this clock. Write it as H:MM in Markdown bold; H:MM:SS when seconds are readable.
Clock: **7:04:35**
